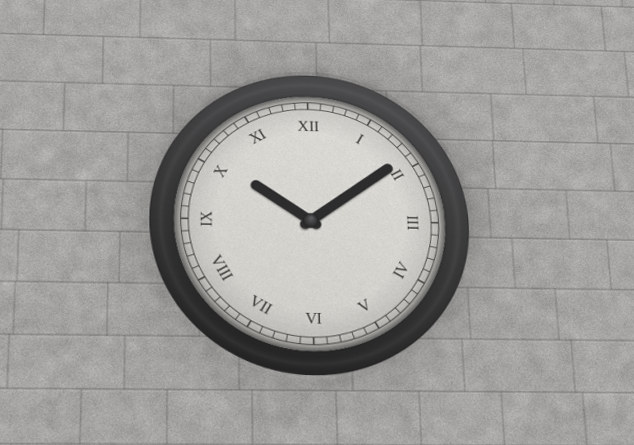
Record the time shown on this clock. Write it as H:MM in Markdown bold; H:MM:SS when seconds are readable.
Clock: **10:09**
